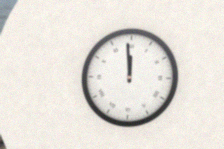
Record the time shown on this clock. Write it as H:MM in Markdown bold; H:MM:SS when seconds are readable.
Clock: **11:59**
